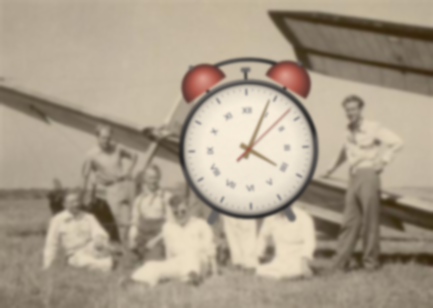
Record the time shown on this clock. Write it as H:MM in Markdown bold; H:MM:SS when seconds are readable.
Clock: **4:04:08**
